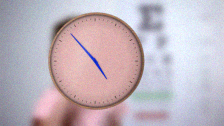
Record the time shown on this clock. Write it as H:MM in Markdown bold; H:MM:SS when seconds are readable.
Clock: **4:53**
